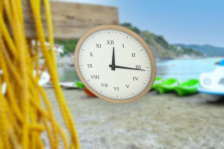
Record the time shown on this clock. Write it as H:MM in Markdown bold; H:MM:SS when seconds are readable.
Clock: **12:16**
